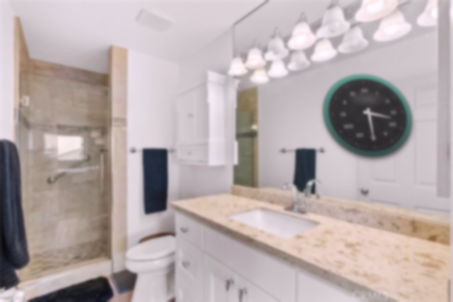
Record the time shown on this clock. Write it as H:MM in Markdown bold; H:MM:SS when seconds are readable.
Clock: **3:30**
